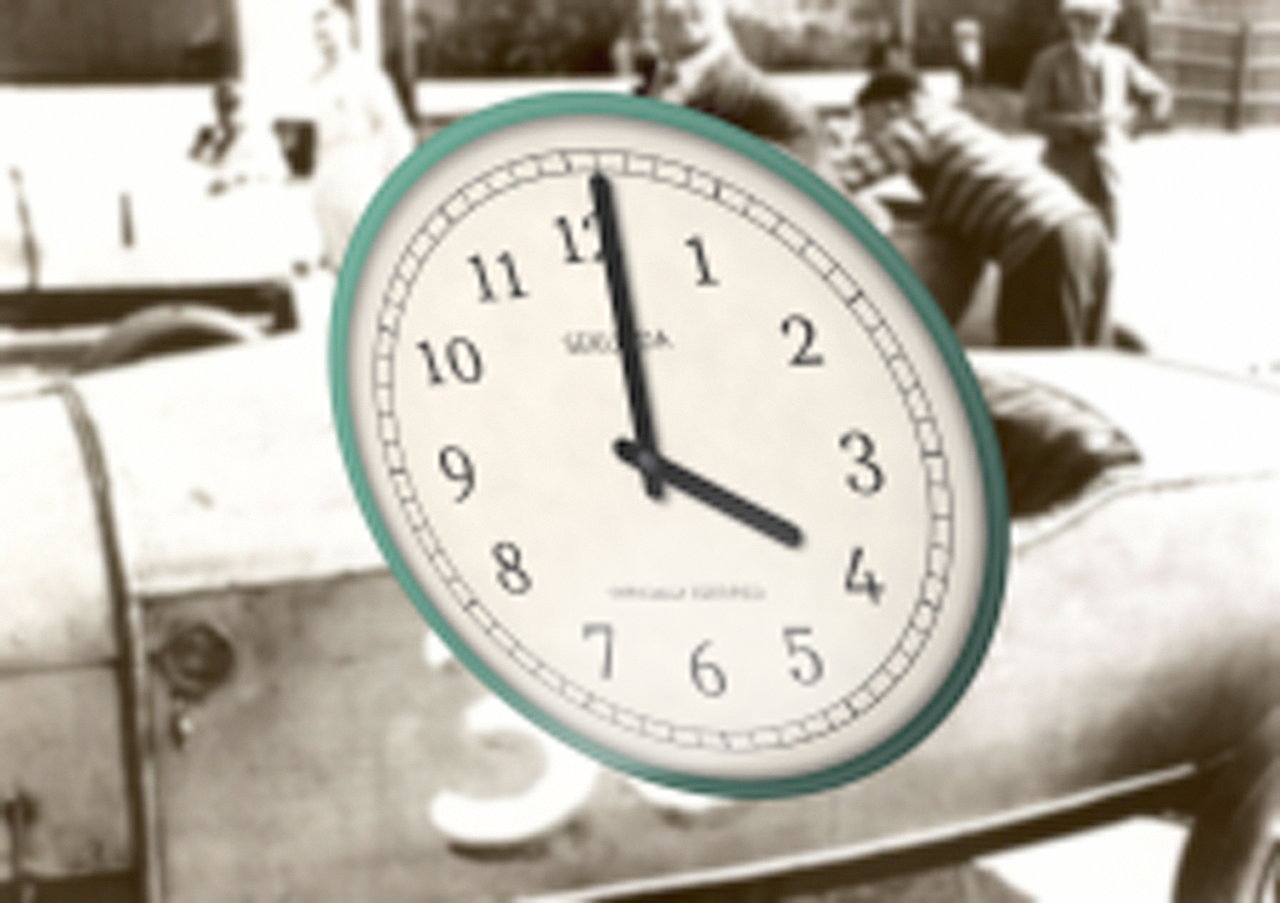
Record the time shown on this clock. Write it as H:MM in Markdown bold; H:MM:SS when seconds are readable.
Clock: **4:01**
